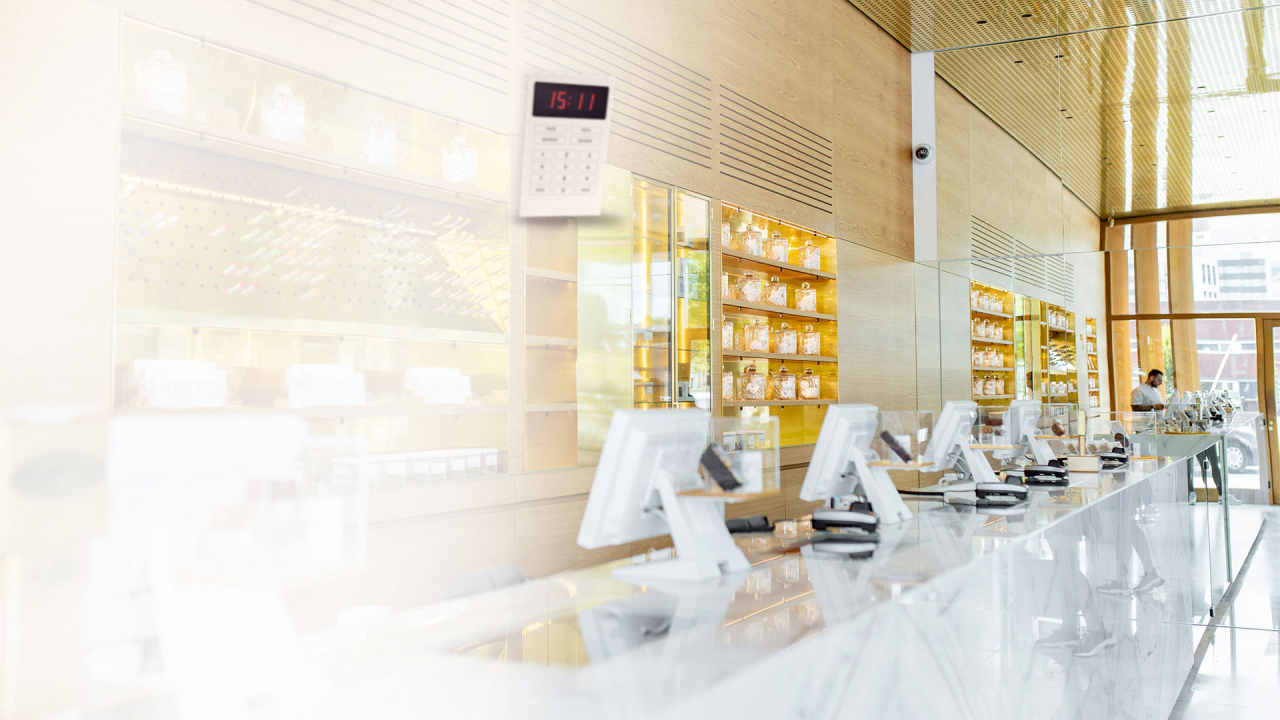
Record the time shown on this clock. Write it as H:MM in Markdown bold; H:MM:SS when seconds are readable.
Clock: **15:11**
